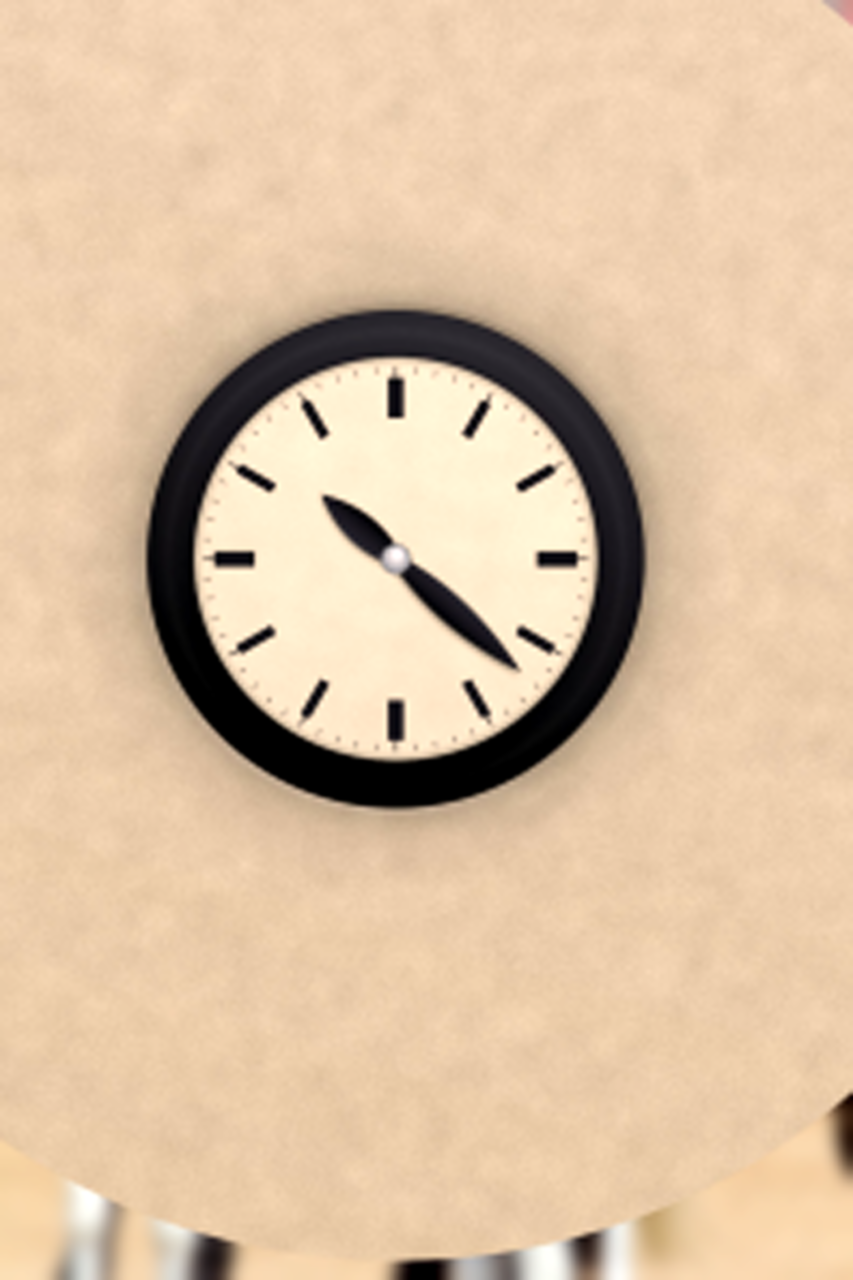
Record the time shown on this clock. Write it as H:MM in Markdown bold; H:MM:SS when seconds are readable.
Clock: **10:22**
